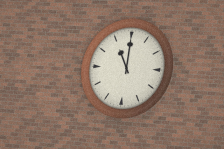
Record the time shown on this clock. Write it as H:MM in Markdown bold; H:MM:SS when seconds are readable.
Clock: **11:00**
